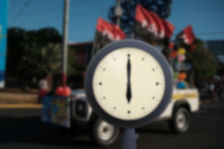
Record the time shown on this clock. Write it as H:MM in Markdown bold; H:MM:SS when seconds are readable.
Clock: **6:00**
